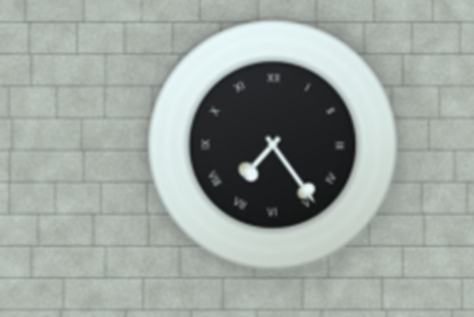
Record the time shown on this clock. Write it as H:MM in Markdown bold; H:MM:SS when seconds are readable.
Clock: **7:24**
